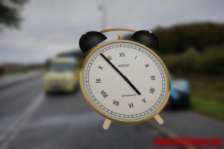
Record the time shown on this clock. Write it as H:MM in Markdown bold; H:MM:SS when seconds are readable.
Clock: **4:54**
